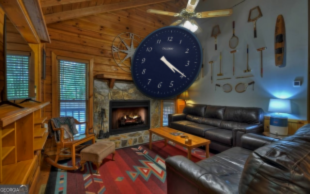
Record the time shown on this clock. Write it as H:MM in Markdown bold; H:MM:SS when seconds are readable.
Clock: **4:20**
